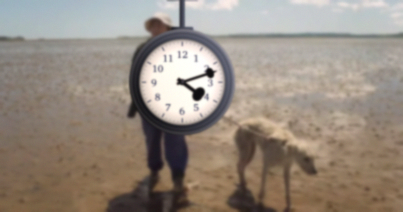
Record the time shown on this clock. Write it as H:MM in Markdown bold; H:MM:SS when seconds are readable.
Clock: **4:12**
